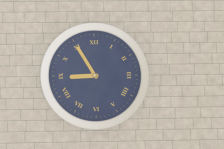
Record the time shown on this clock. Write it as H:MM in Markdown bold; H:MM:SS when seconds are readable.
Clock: **8:55**
